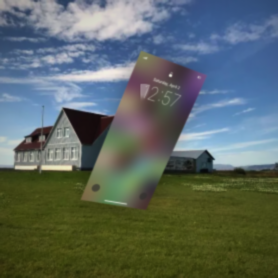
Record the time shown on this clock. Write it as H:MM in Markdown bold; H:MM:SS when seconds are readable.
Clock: **12:57**
